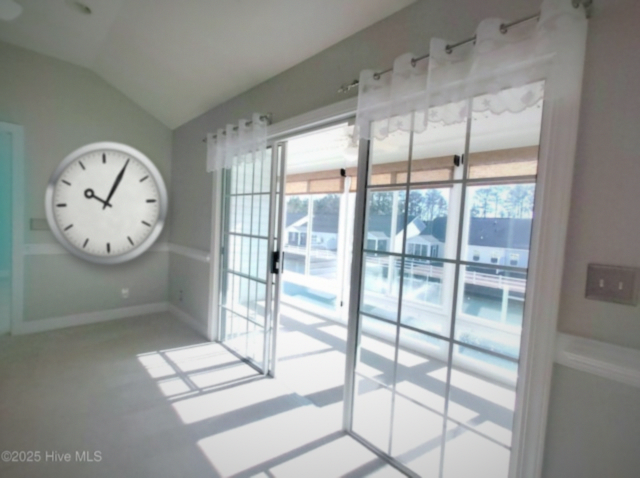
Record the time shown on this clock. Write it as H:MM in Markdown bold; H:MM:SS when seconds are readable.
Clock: **10:05**
